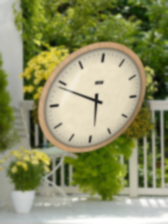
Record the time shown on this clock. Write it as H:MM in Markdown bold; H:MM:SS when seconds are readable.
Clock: **5:49**
